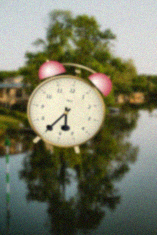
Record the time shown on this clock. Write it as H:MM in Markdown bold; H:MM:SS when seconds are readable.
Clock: **5:35**
